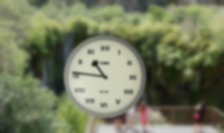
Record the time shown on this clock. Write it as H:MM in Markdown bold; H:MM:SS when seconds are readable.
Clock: **10:46**
